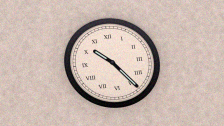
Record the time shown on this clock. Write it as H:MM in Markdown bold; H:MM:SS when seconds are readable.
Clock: **10:24**
